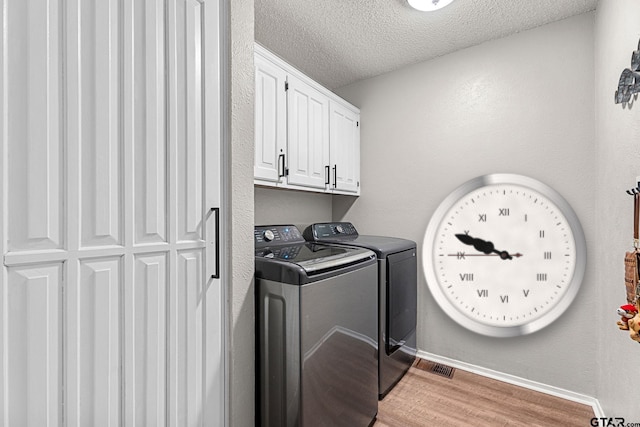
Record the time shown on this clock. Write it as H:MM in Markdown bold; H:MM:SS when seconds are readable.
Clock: **9:48:45**
